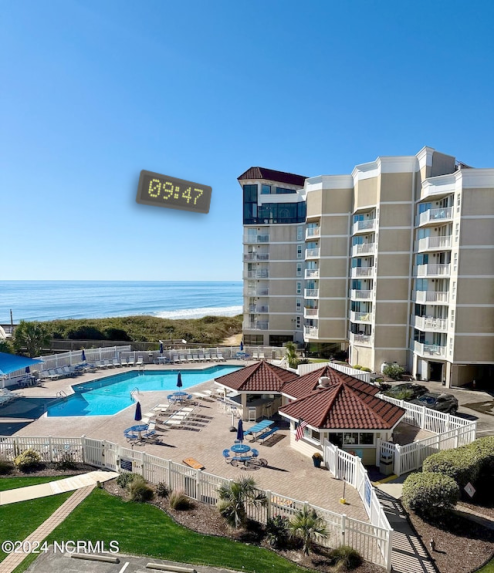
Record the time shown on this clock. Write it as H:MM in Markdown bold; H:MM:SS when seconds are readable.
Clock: **9:47**
